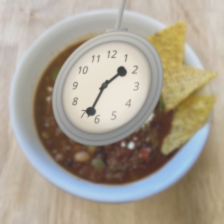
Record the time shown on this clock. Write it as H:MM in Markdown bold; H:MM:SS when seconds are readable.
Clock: **1:33**
